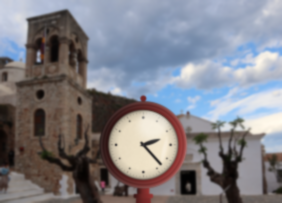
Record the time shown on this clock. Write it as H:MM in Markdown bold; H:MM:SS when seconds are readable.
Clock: **2:23**
